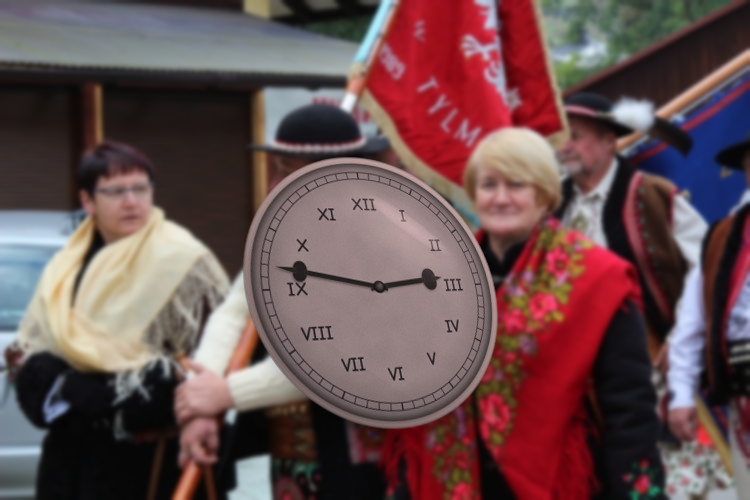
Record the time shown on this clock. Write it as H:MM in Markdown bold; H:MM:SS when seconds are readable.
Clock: **2:47**
